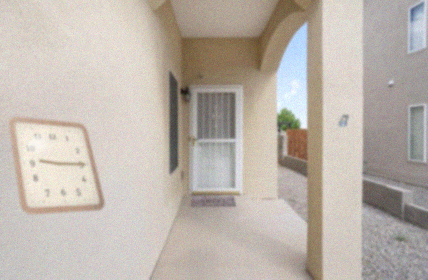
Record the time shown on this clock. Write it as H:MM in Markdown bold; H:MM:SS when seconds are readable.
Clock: **9:15**
